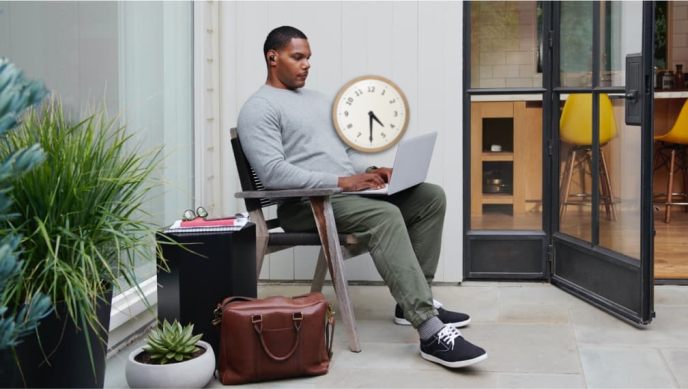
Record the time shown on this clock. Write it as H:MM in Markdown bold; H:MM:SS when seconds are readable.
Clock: **4:30**
